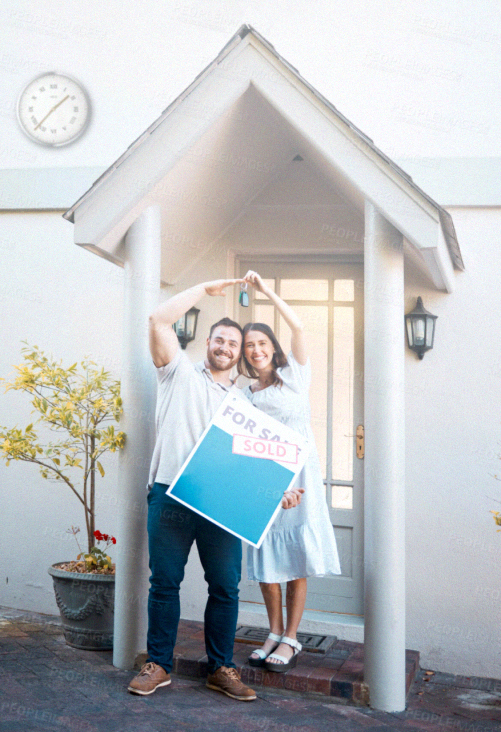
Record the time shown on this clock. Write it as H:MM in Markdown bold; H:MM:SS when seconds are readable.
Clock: **1:37**
